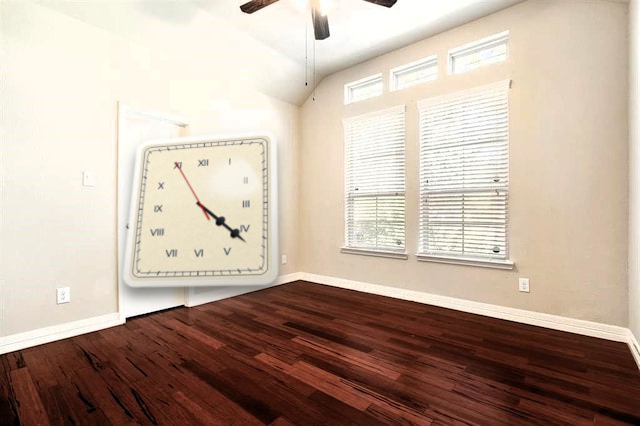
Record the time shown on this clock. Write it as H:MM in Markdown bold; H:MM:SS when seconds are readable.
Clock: **4:21:55**
